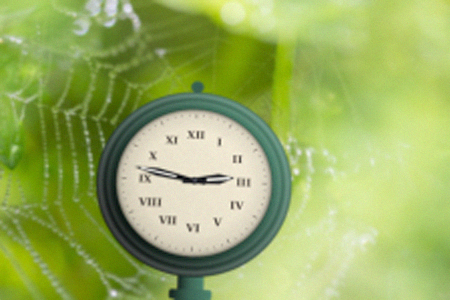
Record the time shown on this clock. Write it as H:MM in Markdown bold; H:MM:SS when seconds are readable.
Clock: **2:47**
